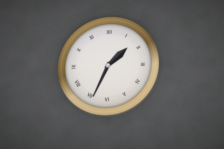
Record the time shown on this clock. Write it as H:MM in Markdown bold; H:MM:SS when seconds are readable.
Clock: **1:34**
